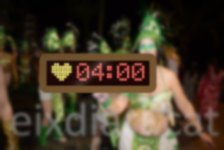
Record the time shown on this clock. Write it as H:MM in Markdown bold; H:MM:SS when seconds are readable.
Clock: **4:00**
